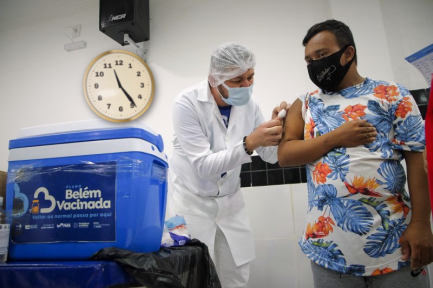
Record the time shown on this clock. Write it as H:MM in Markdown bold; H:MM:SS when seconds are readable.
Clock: **11:24**
